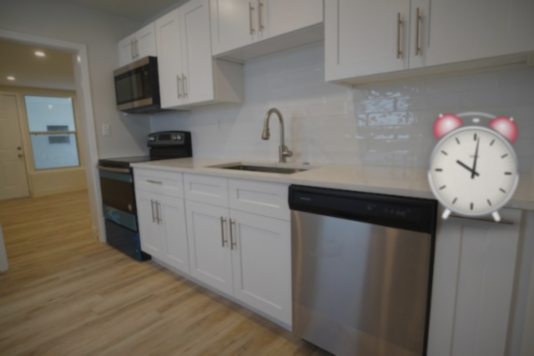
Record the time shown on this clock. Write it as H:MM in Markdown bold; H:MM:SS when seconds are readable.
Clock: **10:01**
